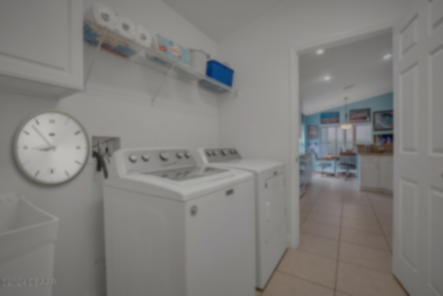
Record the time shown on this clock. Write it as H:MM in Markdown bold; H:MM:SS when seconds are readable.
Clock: **8:53**
